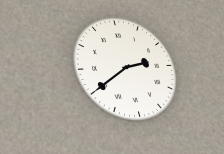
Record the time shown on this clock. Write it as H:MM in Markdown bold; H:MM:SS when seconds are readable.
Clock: **2:40**
